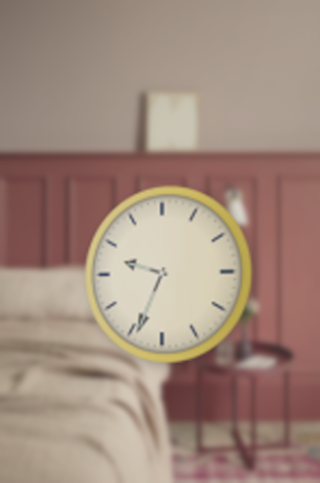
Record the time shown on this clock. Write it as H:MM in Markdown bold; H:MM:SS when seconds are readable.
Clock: **9:34**
